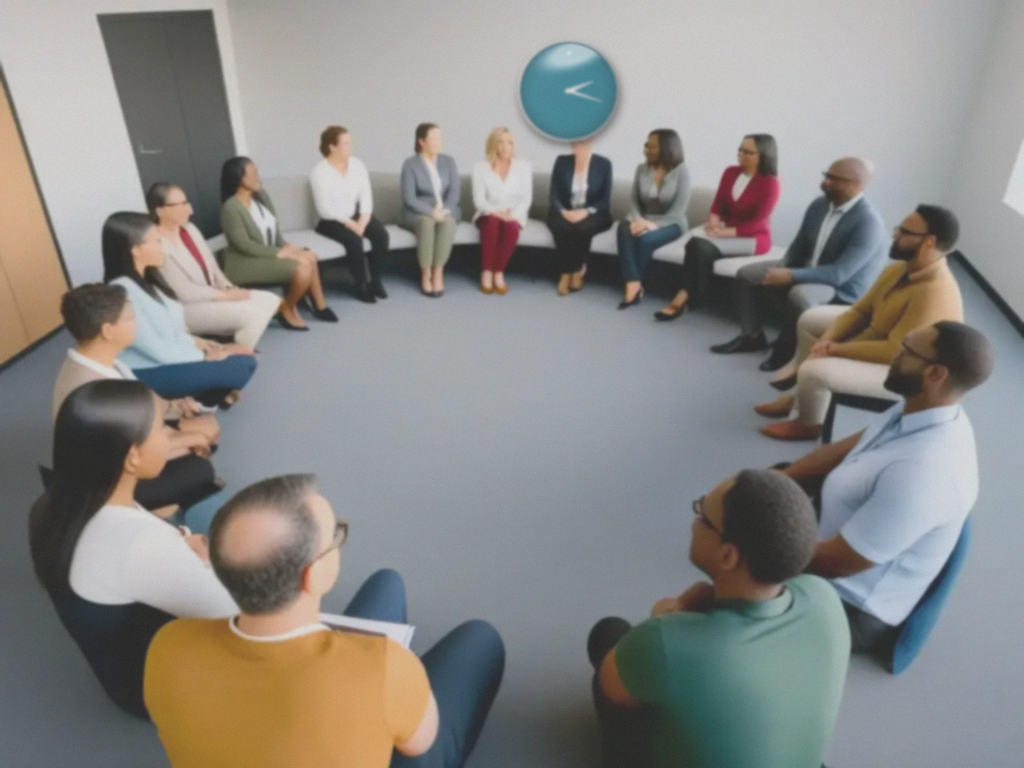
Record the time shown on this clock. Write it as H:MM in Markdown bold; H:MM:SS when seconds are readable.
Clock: **2:18**
